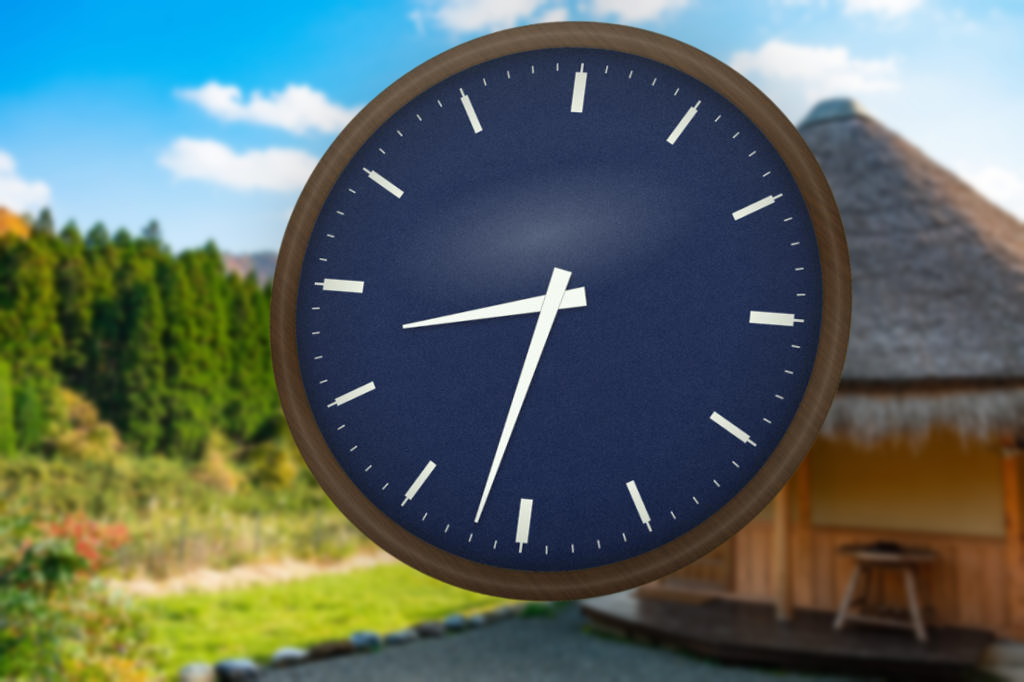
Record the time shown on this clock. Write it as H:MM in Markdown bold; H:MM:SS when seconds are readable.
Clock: **8:32**
